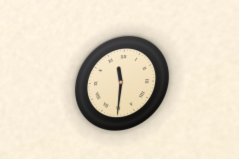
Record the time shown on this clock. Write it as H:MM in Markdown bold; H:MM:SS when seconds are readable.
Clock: **11:30**
